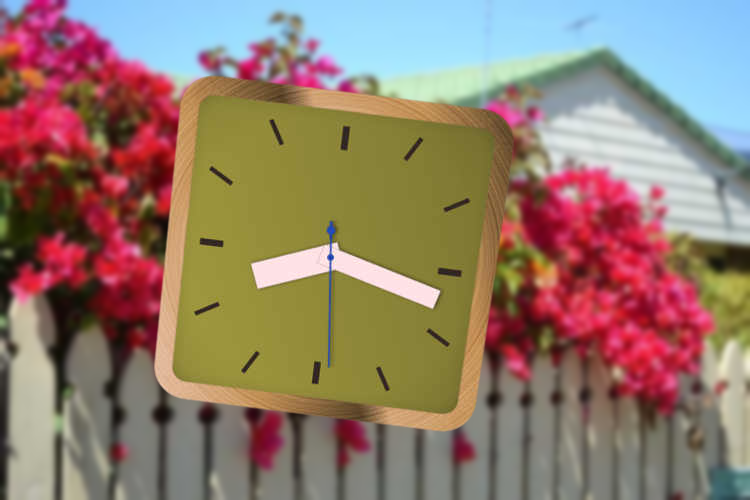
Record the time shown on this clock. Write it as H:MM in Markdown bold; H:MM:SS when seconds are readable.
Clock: **8:17:29**
